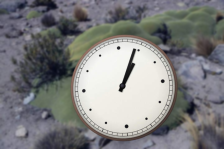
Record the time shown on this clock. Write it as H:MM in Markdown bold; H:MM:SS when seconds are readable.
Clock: **1:04**
